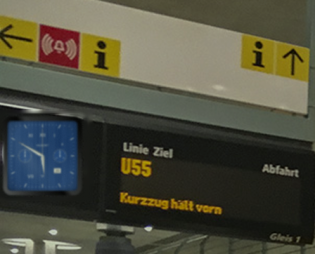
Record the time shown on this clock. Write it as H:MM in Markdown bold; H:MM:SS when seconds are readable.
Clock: **5:50**
